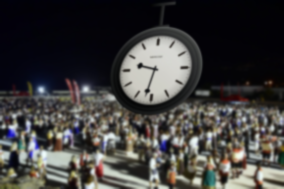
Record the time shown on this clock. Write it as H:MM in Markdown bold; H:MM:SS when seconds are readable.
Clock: **9:32**
